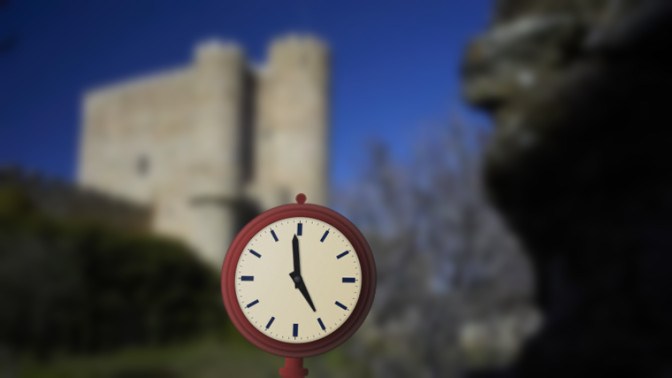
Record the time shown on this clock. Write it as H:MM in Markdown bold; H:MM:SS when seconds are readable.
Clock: **4:59**
